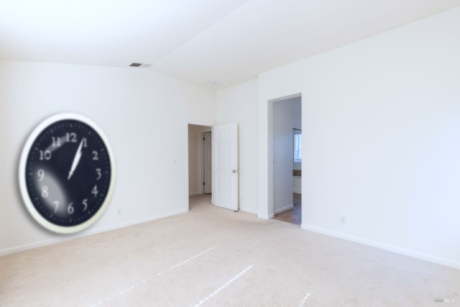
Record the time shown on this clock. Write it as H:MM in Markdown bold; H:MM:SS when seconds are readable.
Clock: **1:04**
